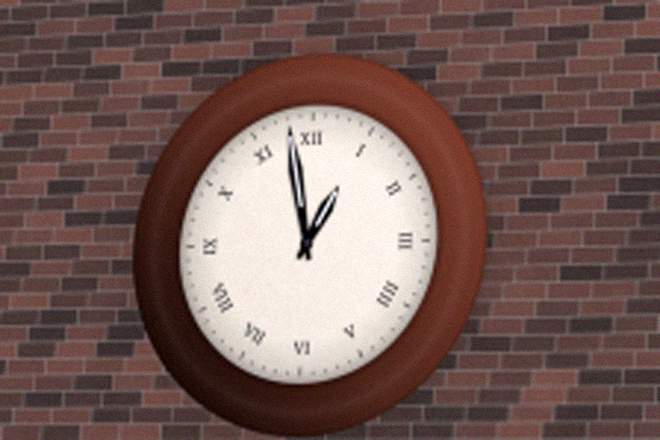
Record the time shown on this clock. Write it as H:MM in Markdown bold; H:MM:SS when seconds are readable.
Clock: **12:58**
